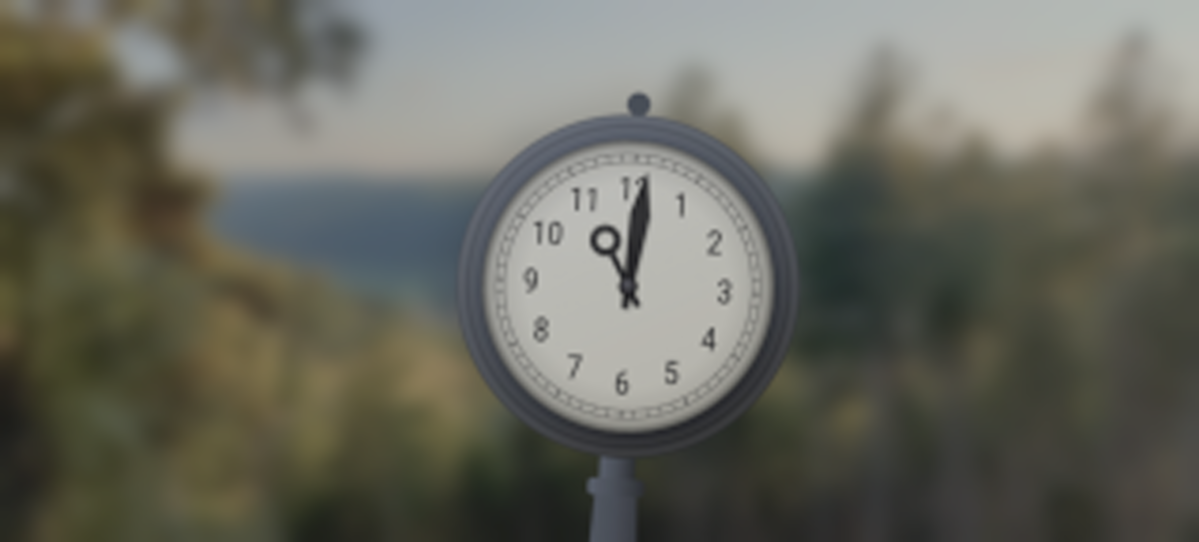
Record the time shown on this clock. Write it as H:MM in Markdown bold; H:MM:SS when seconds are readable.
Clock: **11:01**
